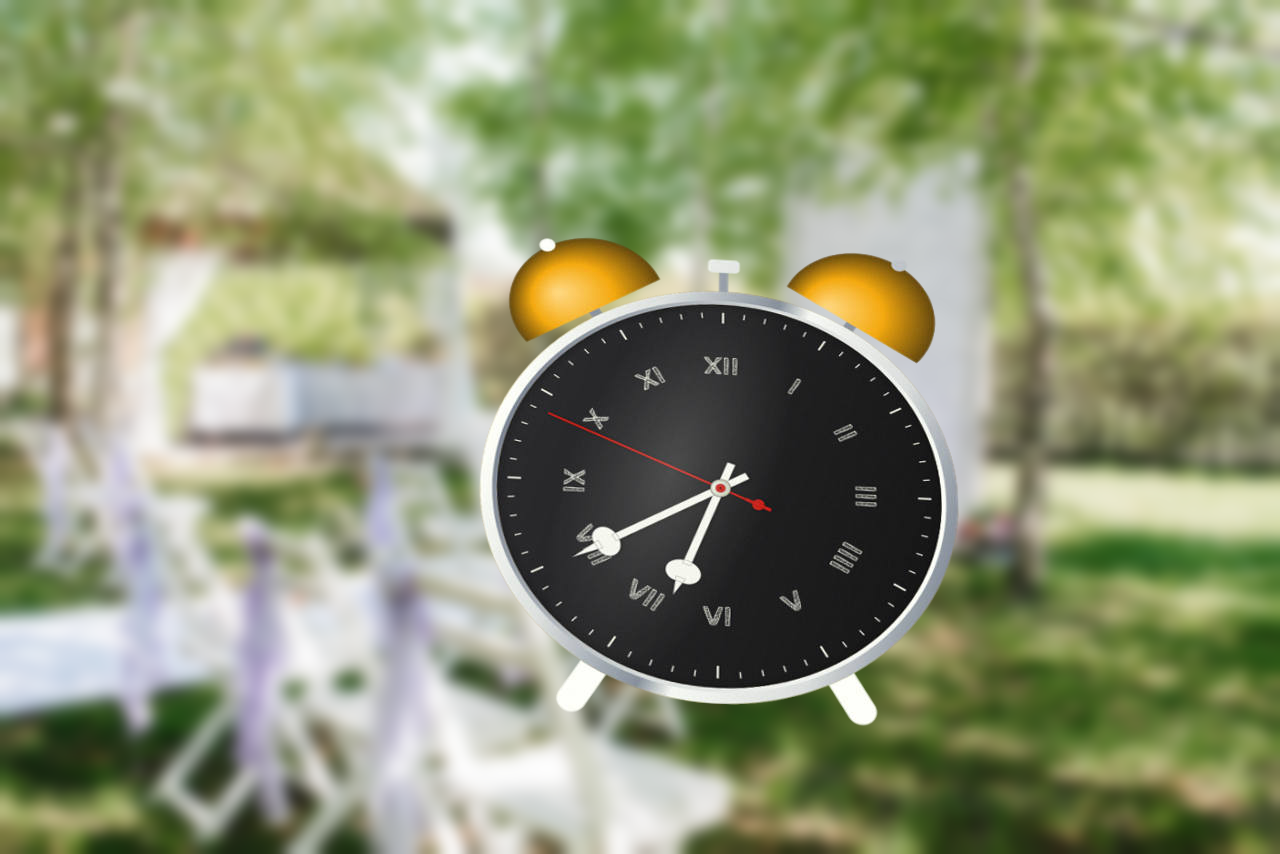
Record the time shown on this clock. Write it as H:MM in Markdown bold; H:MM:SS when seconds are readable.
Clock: **6:39:49**
